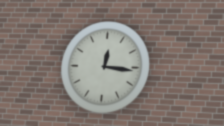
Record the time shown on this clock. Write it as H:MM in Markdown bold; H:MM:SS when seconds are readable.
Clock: **12:16**
